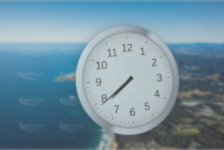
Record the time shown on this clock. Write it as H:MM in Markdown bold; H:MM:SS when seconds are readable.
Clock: **7:39**
